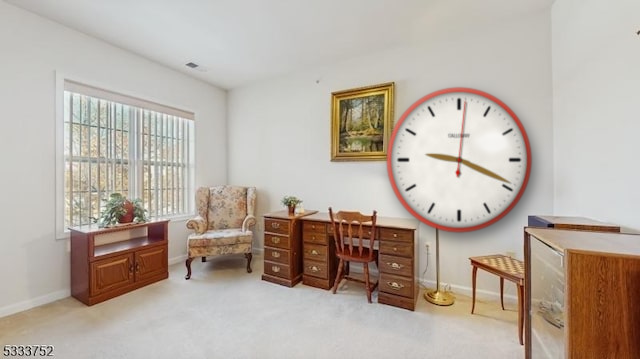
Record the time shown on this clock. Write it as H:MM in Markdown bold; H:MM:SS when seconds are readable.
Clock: **9:19:01**
